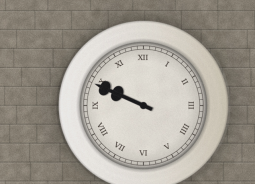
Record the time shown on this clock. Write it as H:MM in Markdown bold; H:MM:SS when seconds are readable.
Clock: **9:49**
